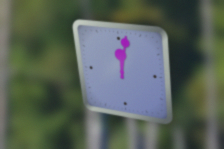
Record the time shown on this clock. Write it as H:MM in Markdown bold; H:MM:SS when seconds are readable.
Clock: **12:02**
